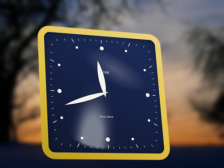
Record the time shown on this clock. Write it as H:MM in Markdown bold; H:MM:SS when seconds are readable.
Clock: **11:42**
